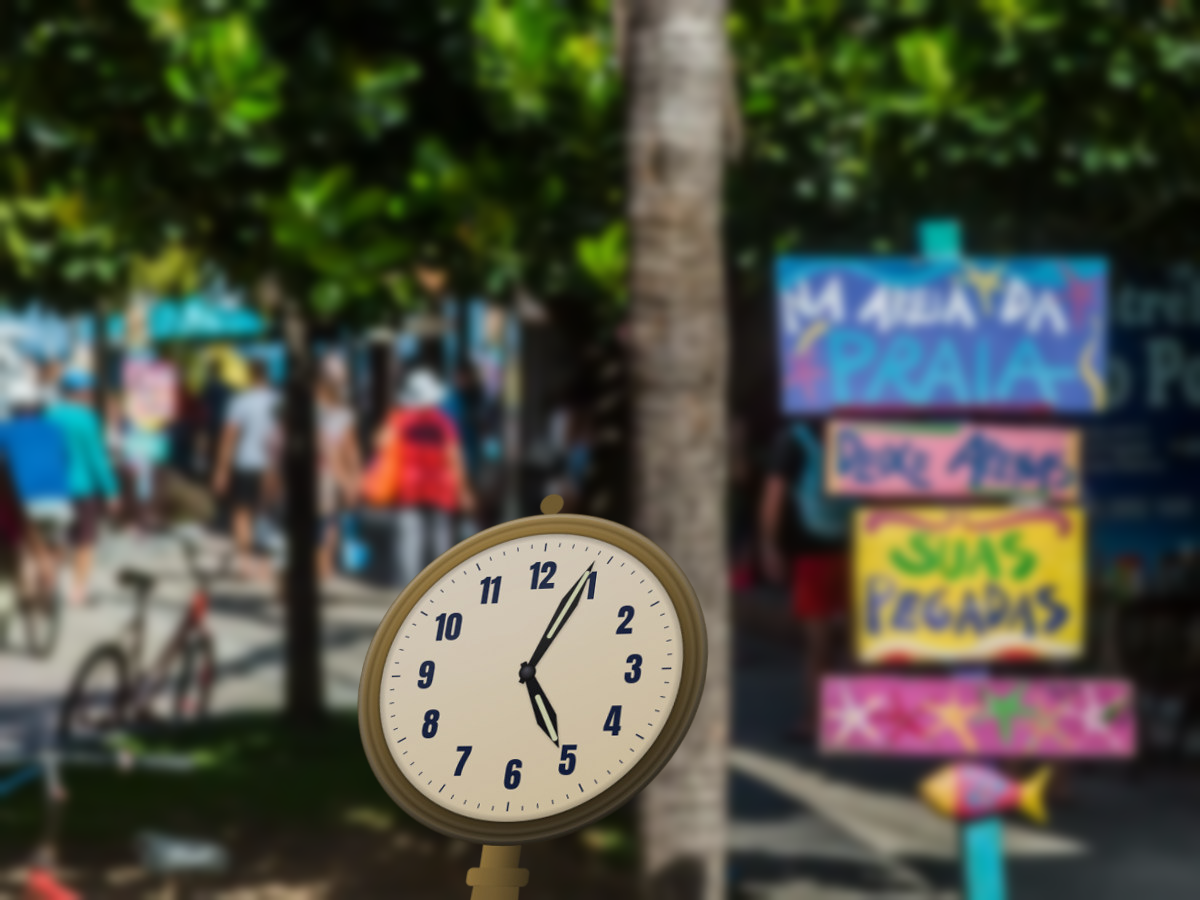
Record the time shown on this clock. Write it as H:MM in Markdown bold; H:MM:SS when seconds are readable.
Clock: **5:04**
